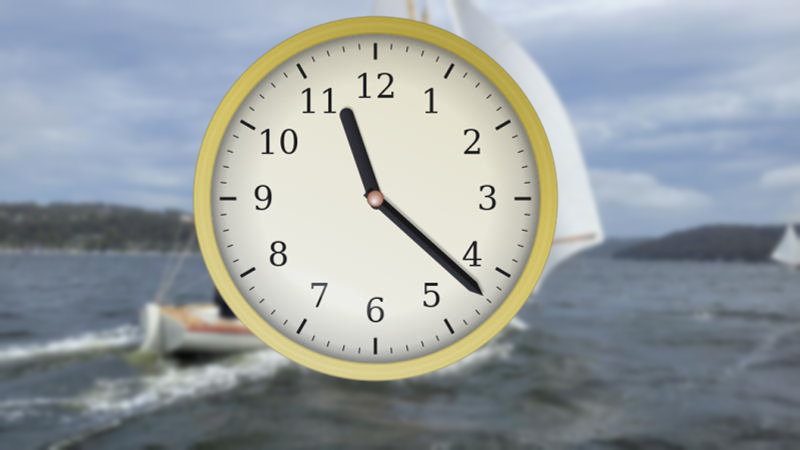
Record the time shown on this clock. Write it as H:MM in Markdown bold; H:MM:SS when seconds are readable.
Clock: **11:22**
